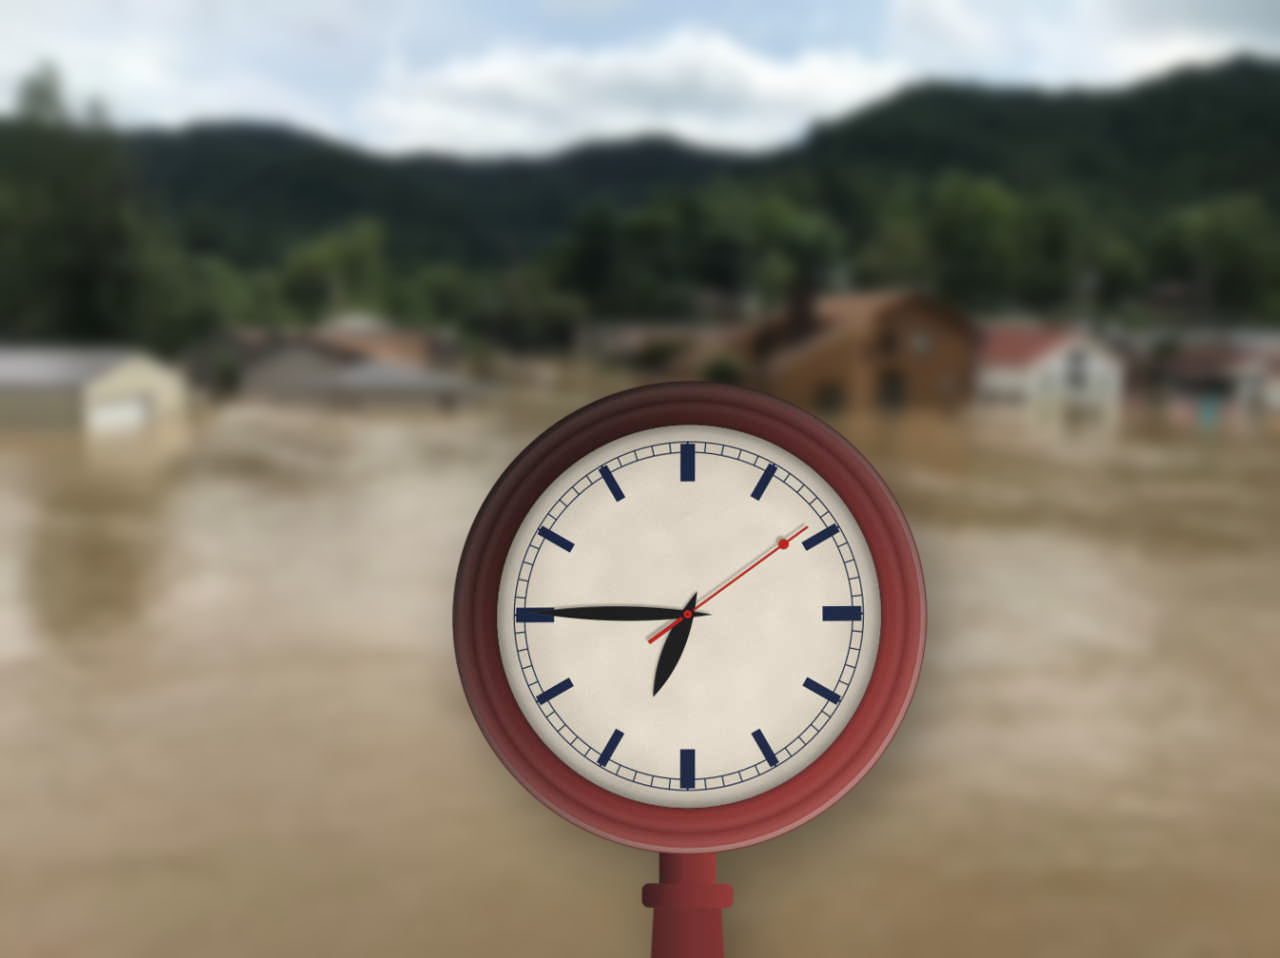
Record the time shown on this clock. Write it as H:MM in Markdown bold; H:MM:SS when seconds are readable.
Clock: **6:45:09**
